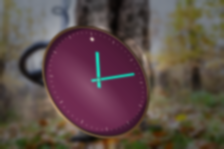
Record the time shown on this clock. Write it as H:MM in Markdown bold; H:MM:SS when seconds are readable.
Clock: **12:13**
